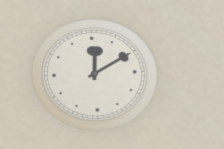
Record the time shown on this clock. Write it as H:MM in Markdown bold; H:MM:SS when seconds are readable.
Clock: **12:10**
